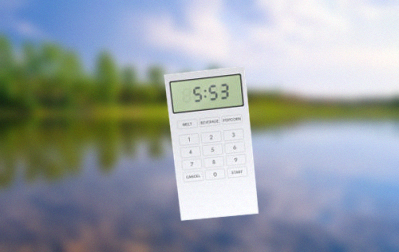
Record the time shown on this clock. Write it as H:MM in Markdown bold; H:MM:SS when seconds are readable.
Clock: **5:53**
